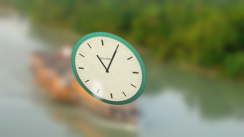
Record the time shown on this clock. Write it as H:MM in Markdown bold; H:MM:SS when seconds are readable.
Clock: **11:05**
